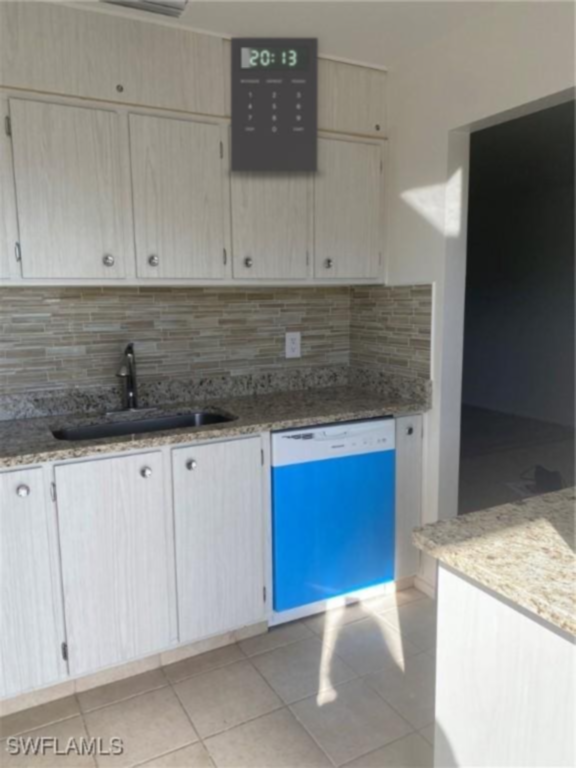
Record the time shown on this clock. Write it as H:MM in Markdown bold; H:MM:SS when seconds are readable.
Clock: **20:13**
